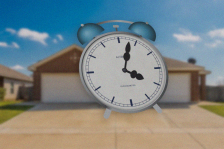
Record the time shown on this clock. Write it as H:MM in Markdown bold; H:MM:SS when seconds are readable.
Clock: **4:03**
